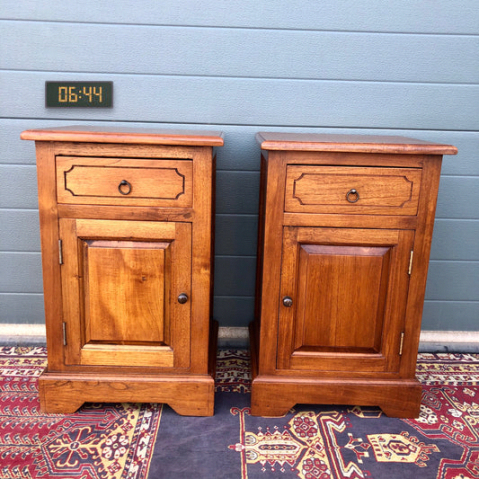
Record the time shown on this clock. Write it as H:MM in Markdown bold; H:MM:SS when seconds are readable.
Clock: **6:44**
